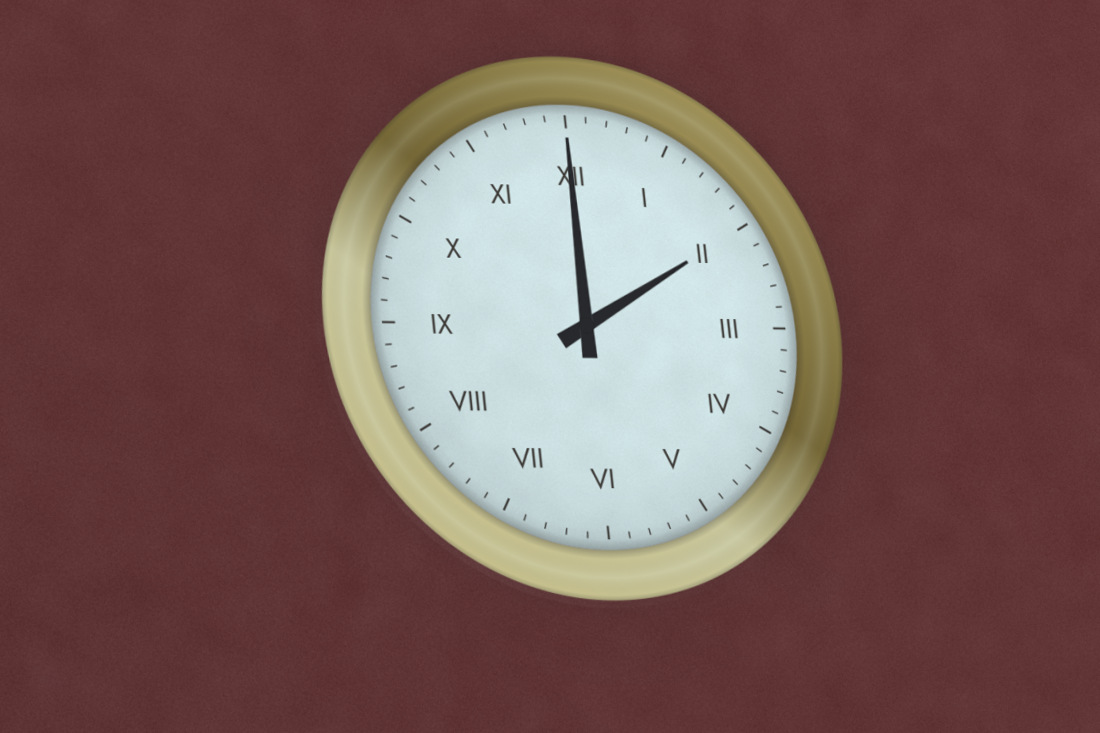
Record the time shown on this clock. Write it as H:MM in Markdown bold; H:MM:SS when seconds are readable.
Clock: **2:00**
